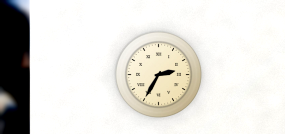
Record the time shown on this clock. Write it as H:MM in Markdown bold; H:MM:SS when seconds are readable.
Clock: **2:35**
